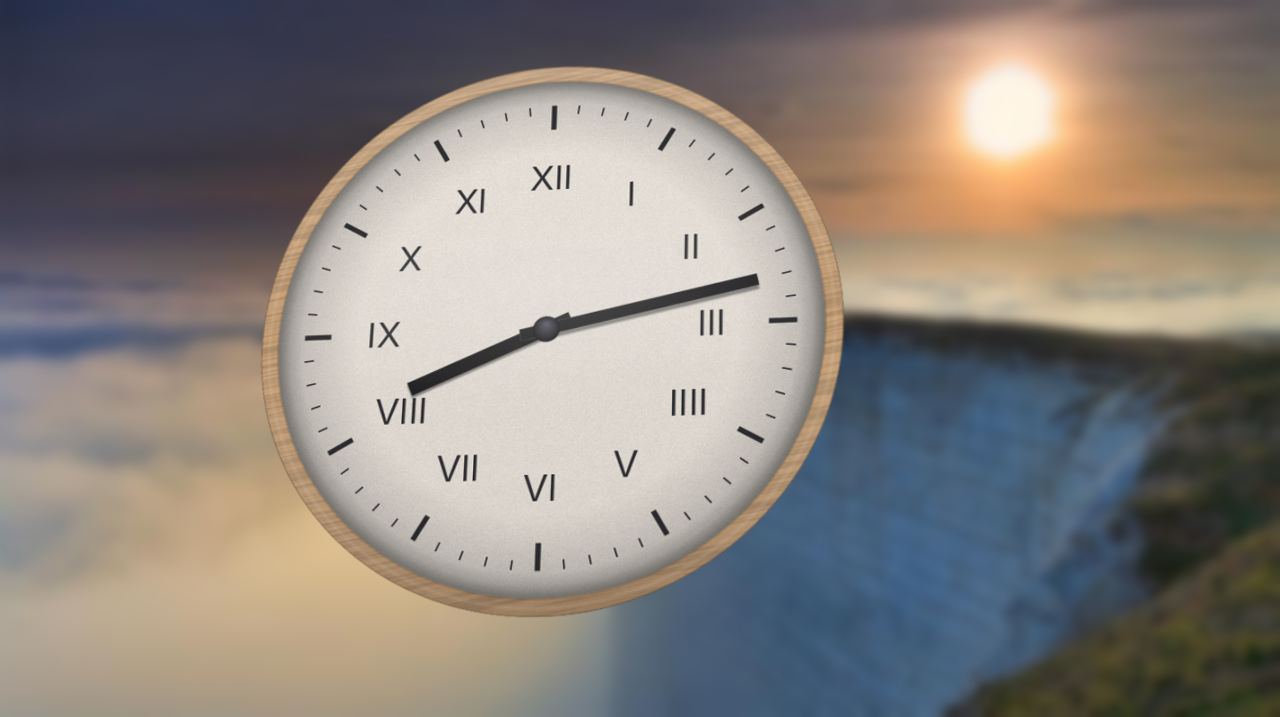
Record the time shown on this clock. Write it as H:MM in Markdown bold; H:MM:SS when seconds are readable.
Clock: **8:13**
